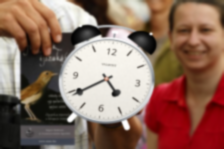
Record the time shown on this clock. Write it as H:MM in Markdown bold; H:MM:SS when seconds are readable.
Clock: **4:39**
